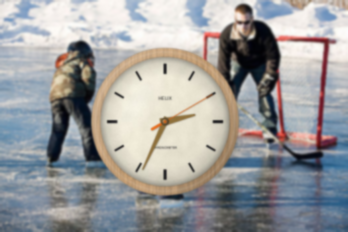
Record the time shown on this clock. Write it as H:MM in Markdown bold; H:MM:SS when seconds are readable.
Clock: **2:34:10**
